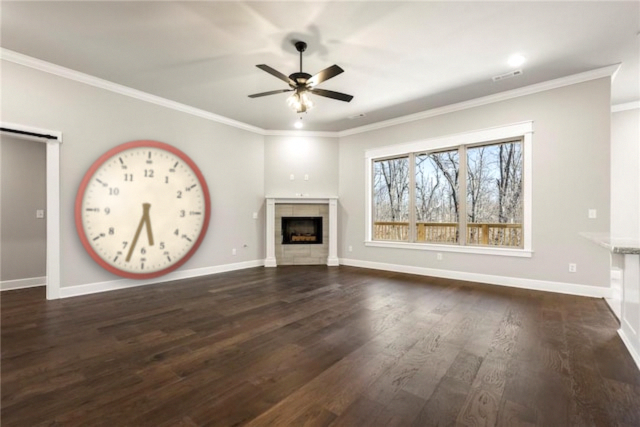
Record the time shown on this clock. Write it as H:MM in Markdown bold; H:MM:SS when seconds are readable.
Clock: **5:33**
